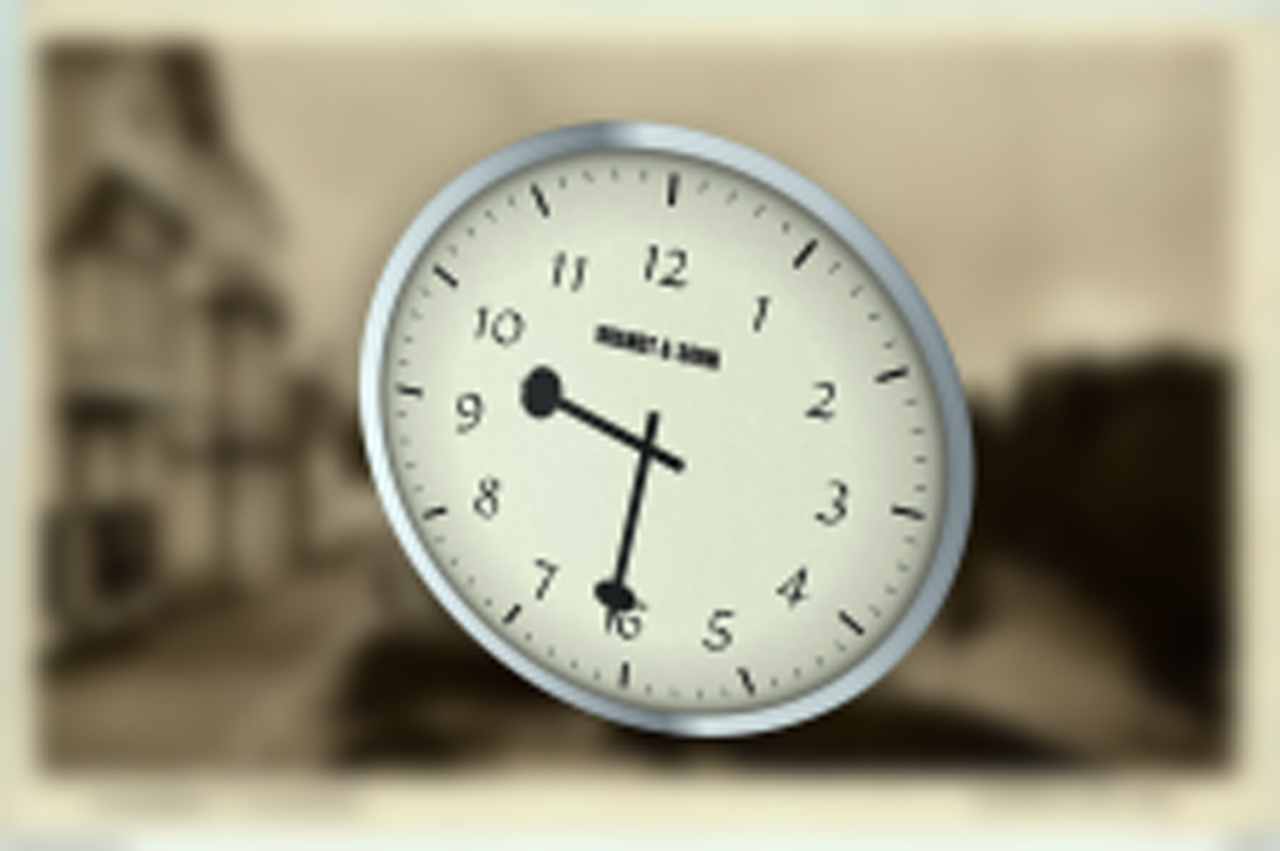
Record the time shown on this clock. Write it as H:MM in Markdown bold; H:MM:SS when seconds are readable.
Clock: **9:31**
